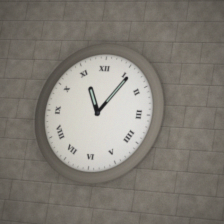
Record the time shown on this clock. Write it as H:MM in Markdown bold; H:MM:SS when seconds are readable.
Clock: **11:06**
